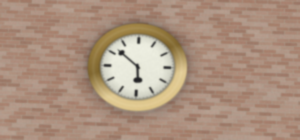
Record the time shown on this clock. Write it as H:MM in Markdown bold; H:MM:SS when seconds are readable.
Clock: **5:52**
